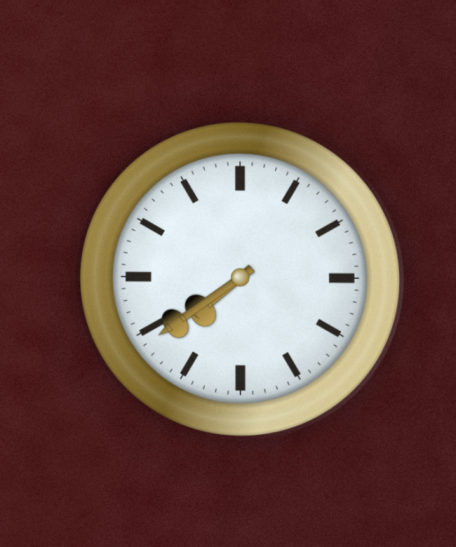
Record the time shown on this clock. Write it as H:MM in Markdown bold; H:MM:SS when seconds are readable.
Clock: **7:39**
